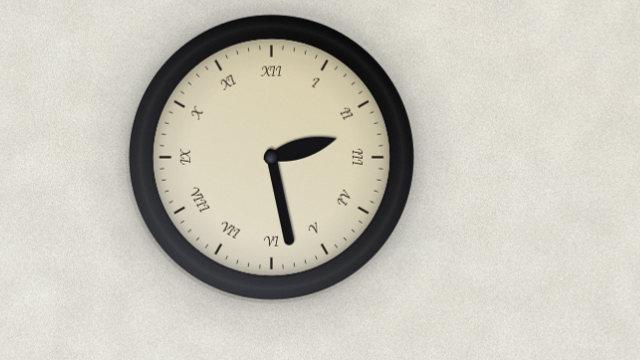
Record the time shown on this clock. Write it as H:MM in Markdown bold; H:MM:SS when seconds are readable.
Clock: **2:28**
